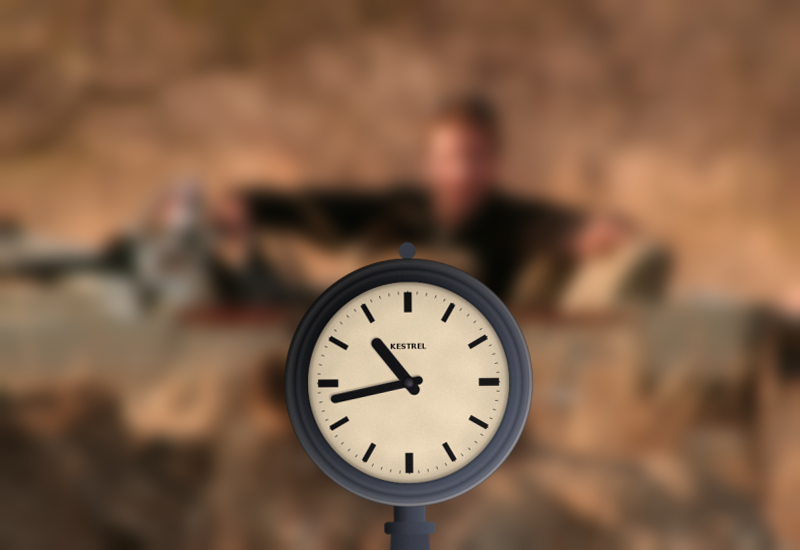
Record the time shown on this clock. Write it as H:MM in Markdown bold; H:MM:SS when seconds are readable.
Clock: **10:43**
